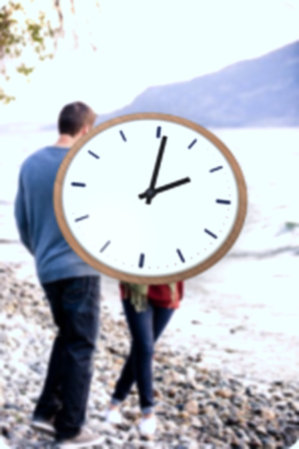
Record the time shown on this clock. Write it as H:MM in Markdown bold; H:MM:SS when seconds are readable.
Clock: **2:01**
